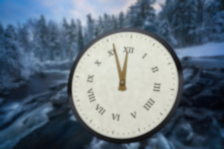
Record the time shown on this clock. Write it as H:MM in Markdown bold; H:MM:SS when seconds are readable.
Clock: **11:56**
